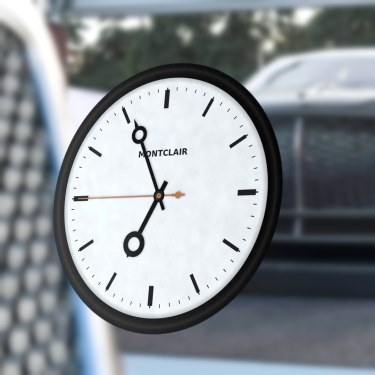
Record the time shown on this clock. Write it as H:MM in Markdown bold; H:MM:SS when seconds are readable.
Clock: **6:55:45**
